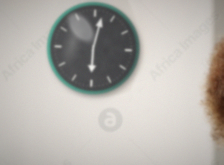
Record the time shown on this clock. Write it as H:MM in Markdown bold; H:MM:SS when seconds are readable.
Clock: **6:02**
